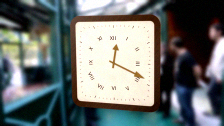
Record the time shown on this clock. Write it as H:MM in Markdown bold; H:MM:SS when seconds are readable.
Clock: **12:19**
